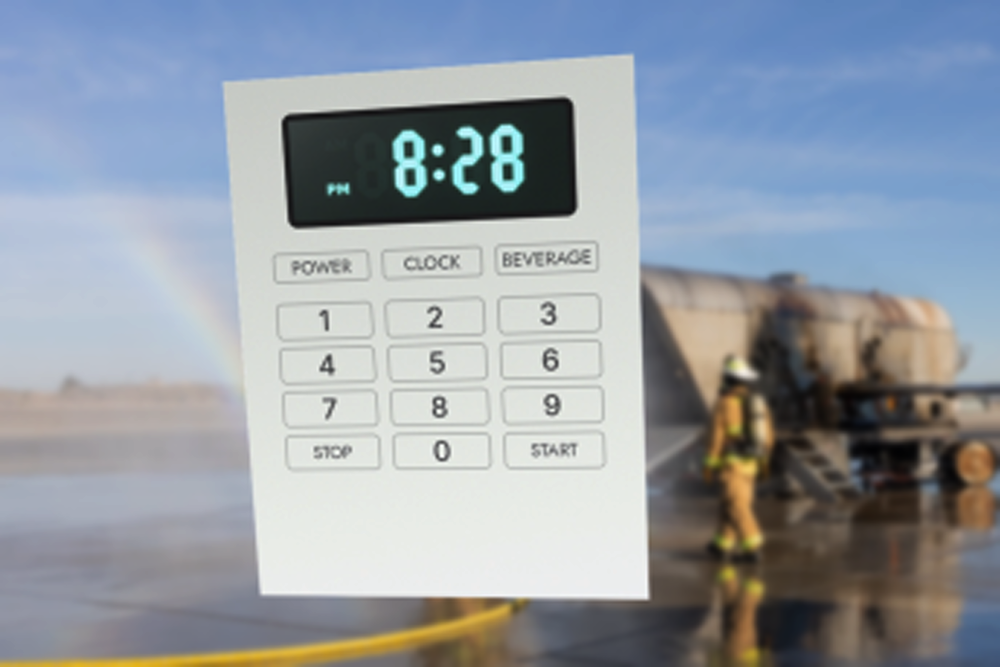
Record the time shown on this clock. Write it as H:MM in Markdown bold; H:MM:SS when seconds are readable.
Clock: **8:28**
